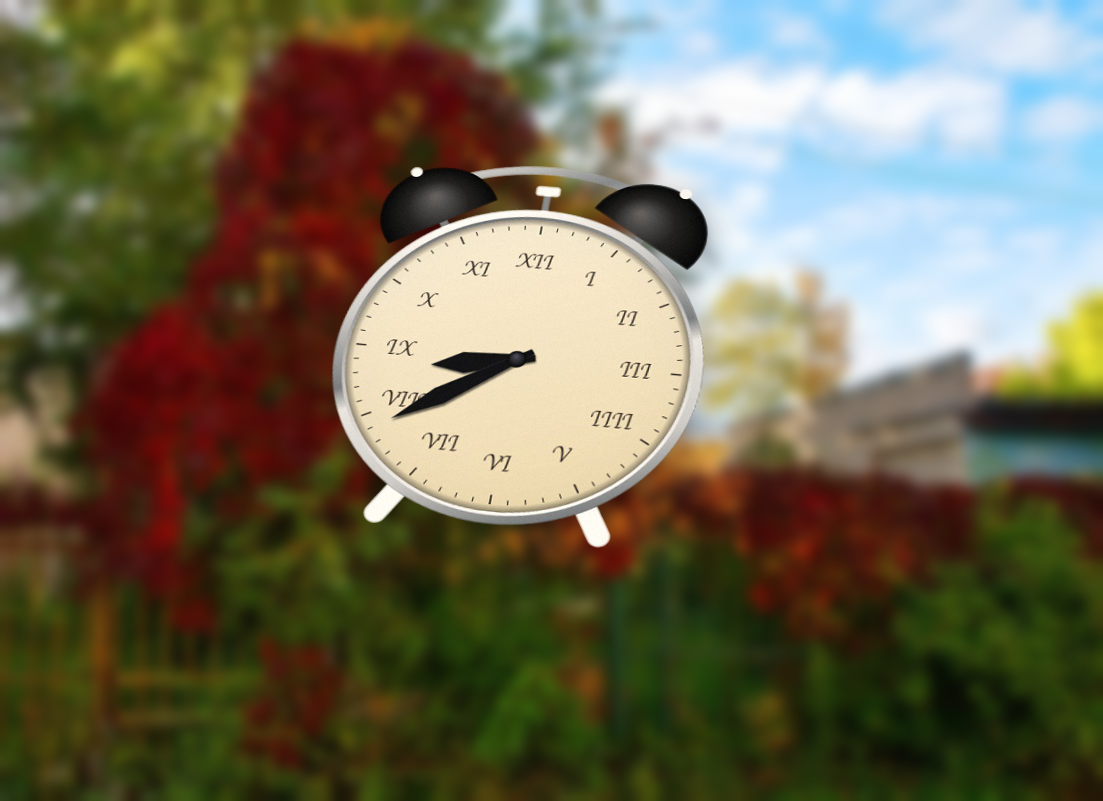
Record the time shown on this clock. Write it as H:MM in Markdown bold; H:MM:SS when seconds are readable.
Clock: **8:39**
